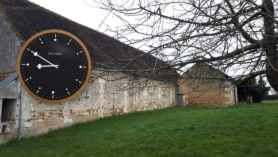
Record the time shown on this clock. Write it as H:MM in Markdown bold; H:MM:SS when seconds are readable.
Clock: **8:50**
